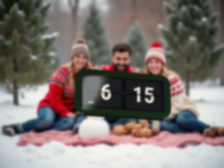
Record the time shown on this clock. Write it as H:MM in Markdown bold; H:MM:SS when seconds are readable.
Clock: **6:15**
